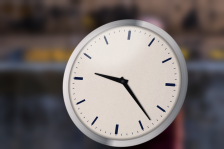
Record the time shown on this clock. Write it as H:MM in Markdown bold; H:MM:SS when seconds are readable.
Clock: **9:23**
